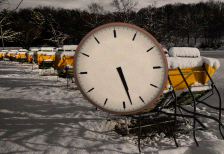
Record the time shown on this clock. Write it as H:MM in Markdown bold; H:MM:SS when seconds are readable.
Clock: **5:28**
